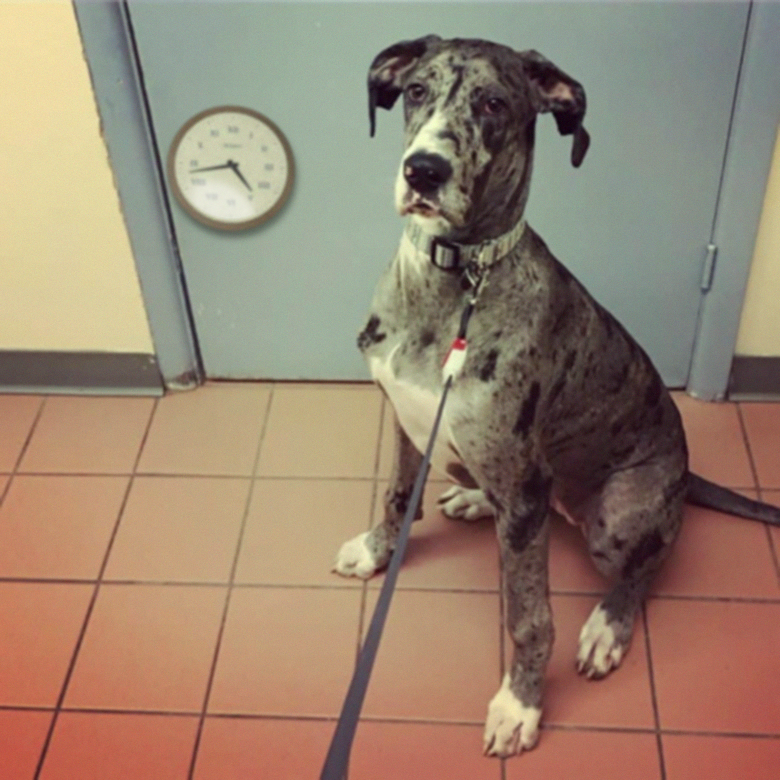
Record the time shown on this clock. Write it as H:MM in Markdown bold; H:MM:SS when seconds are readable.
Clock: **4:43**
